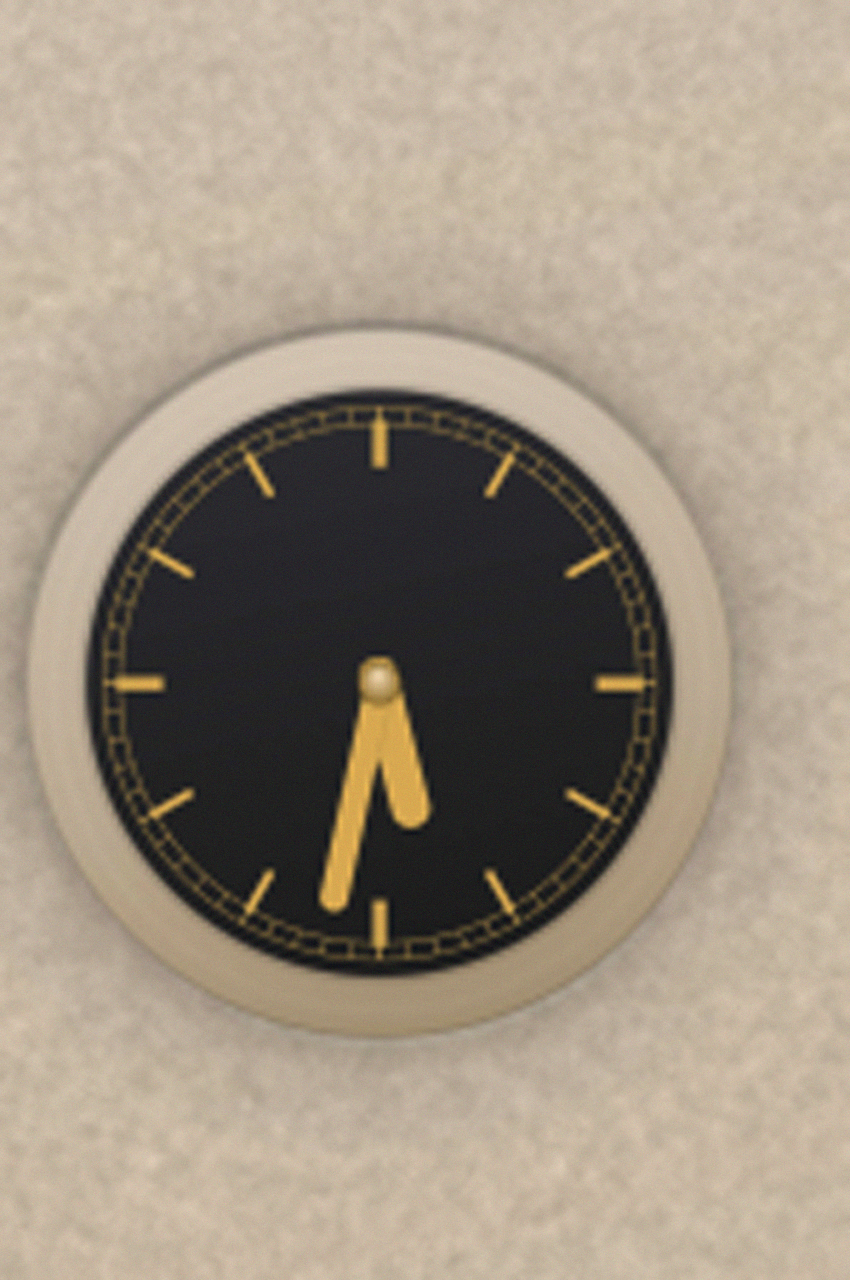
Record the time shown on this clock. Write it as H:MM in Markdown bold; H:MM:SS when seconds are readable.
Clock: **5:32**
